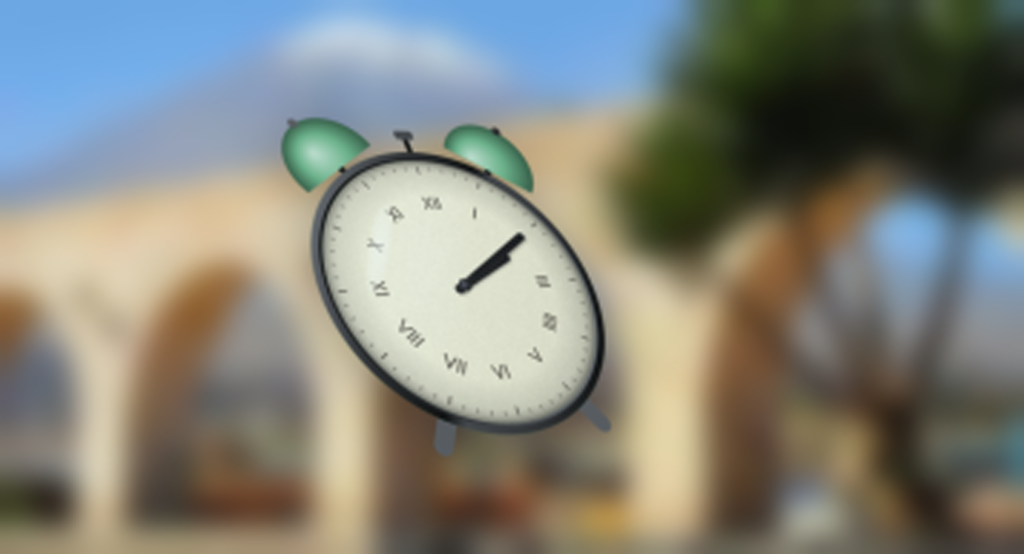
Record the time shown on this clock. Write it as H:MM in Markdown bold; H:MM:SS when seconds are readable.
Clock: **2:10**
